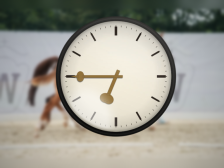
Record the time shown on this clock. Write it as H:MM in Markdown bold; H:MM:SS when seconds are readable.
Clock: **6:45**
